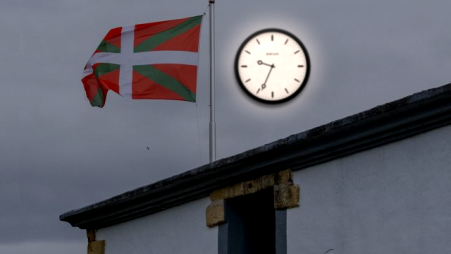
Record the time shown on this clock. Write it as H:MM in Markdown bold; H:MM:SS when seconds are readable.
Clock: **9:34**
